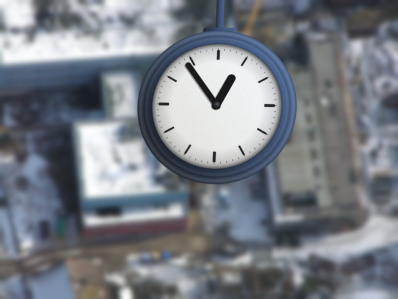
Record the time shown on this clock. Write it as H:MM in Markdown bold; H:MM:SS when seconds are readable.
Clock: **12:54**
